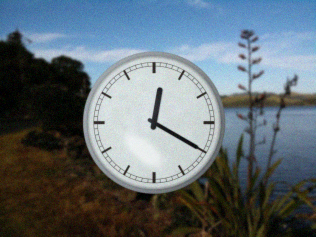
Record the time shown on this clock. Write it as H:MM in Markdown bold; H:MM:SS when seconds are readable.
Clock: **12:20**
